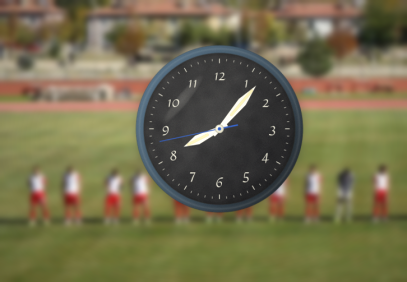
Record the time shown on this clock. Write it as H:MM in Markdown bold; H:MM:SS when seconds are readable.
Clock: **8:06:43**
